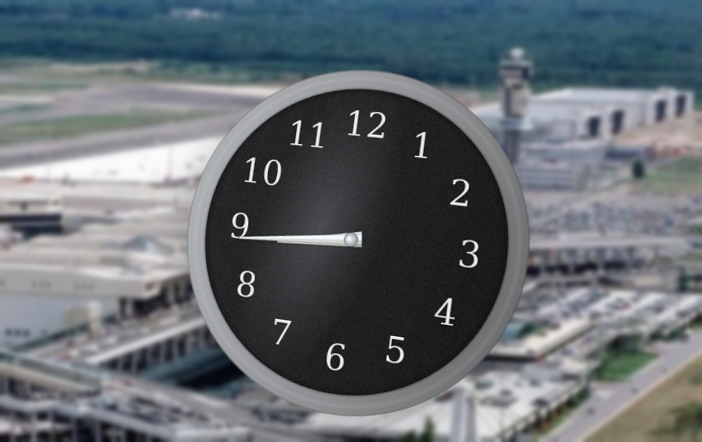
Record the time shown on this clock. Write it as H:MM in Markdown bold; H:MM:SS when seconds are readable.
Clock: **8:44**
